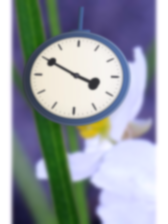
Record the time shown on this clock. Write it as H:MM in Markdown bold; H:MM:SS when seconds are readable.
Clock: **3:50**
